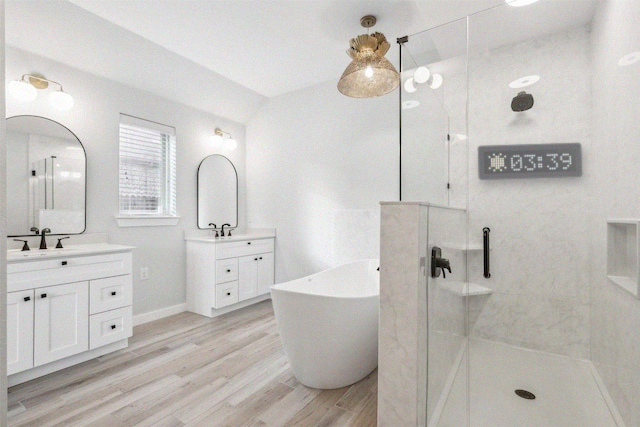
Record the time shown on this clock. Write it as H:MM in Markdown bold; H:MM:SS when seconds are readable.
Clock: **3:39**
